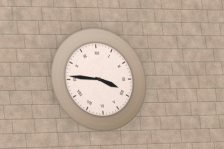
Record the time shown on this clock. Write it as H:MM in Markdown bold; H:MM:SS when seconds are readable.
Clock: **3:46**
